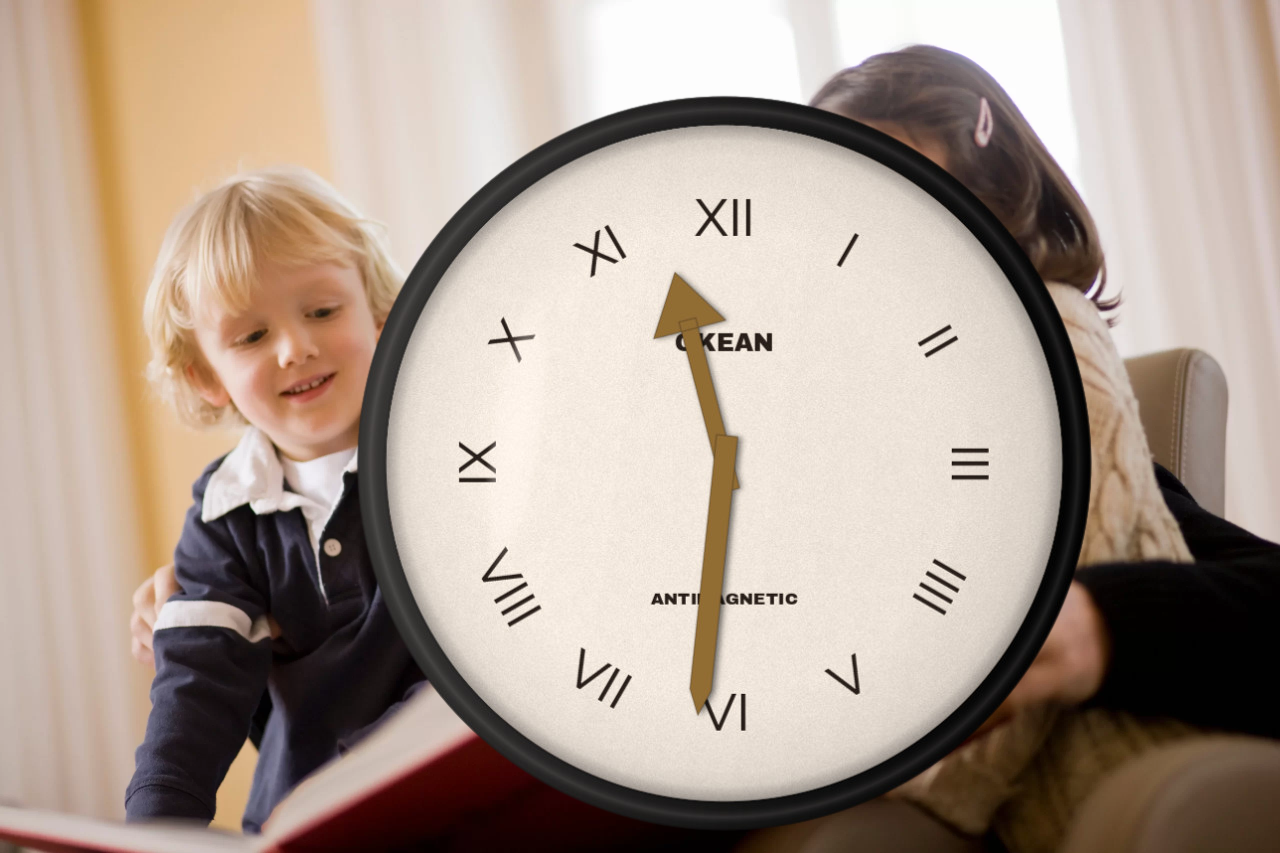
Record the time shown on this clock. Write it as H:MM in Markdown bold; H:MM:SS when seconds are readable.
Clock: **11:31**
